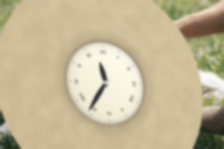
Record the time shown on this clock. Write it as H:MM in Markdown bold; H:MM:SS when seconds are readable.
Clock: **11:36**
